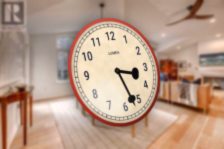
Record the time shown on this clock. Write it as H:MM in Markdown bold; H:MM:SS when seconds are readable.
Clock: **3:27**
